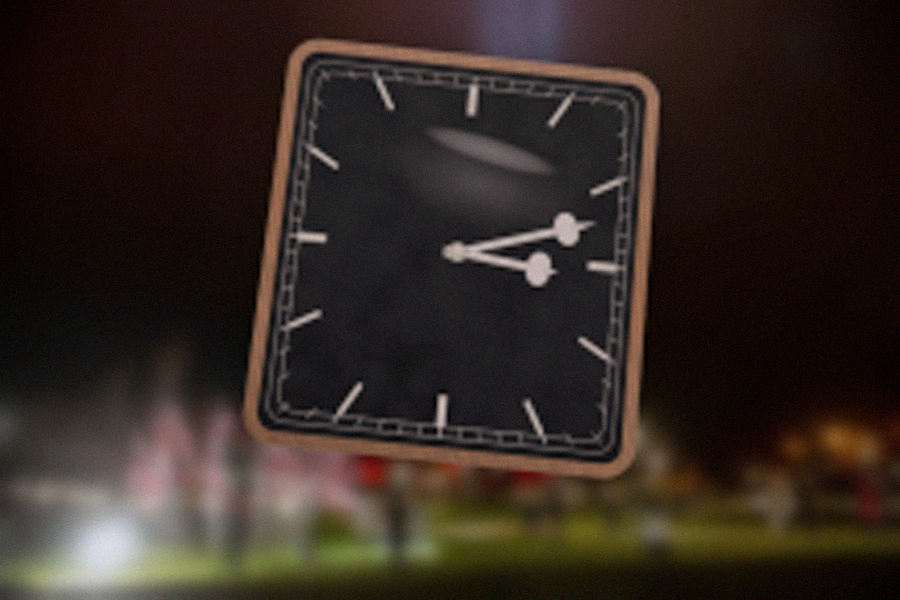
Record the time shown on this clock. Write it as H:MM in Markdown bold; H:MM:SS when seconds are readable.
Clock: **3:12**
